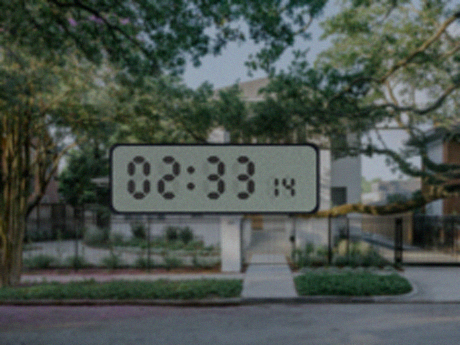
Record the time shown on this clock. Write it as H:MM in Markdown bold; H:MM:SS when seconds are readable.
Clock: **2:33:14**
